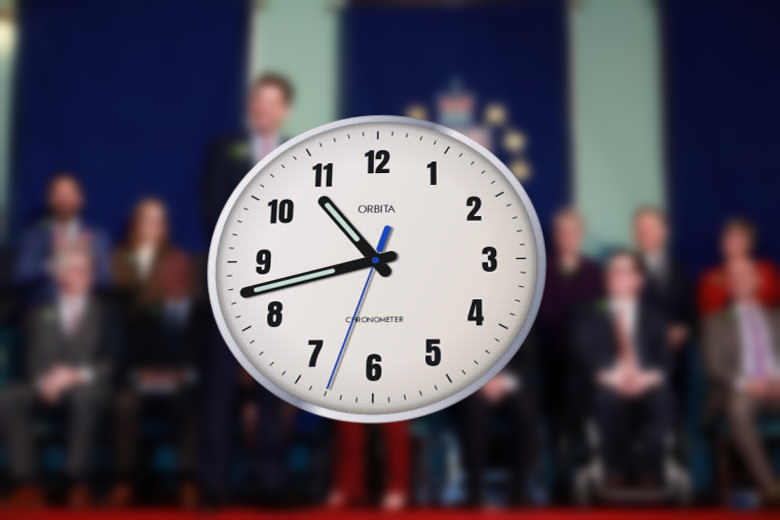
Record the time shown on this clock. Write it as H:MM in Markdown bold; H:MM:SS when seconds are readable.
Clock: **10:42:33**
